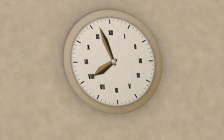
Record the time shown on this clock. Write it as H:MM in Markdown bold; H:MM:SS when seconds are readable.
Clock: **7:57**
